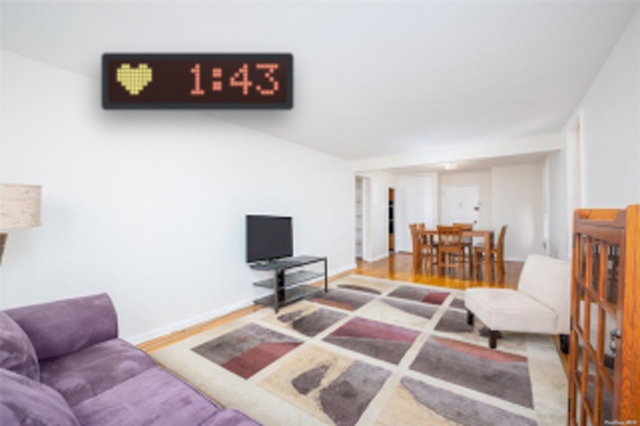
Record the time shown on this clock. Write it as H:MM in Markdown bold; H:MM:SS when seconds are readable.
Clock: **1:43**
